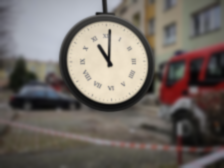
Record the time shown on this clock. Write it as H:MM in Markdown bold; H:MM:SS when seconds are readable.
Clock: **11:01**
